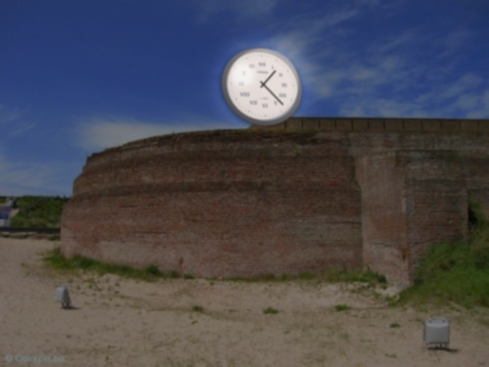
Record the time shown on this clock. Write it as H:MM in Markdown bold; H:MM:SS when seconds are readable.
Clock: **1:23**
